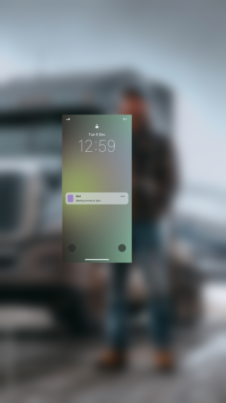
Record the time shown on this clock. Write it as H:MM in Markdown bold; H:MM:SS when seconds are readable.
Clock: **12:59**
